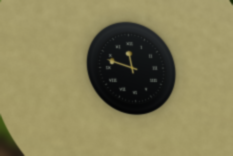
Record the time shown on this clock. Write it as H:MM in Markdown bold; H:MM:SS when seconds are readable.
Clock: **11:48**
